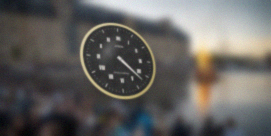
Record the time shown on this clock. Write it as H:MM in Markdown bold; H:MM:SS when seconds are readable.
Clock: **4:22**
